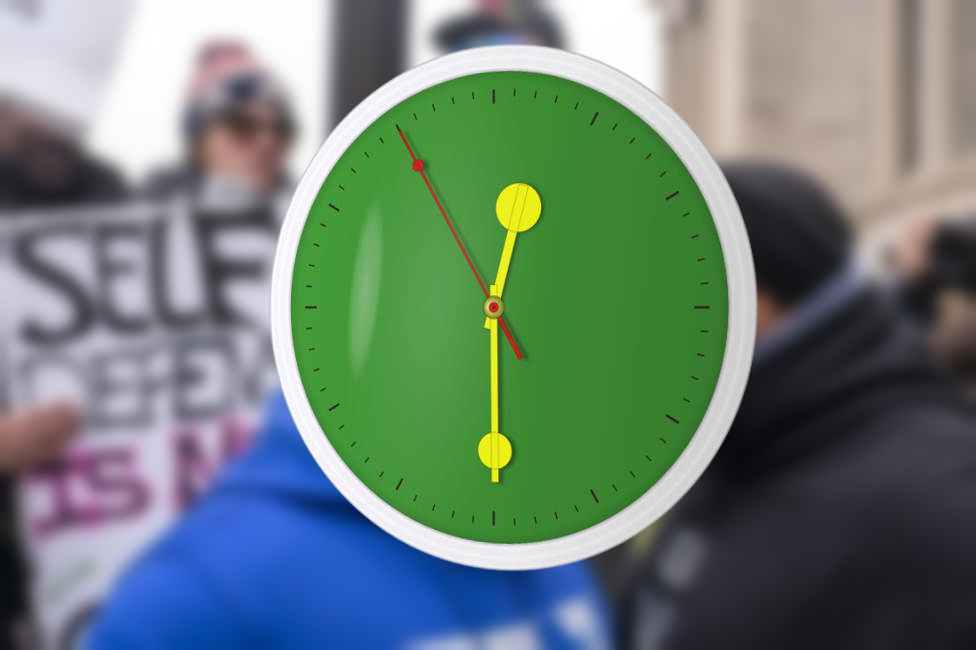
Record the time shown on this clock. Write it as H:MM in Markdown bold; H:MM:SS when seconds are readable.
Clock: **12:29:55**
